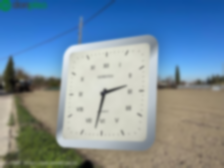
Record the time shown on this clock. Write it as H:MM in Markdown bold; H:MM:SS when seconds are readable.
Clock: **2:32**
